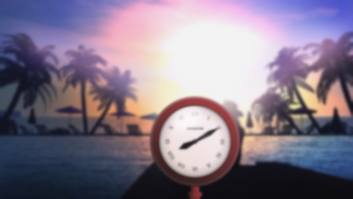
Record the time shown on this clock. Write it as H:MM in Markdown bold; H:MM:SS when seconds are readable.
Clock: **8:10**
